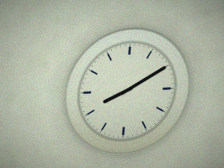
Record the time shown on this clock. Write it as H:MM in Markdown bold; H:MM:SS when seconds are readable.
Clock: **8:10**
